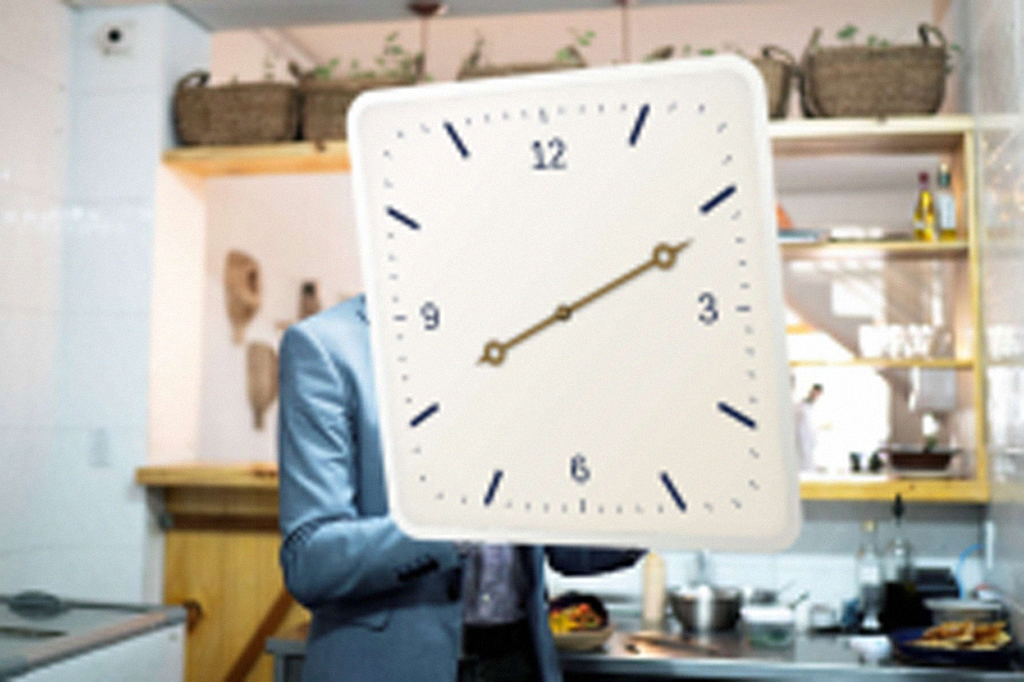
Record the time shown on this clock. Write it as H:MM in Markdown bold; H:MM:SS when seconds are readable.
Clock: **8:11**
